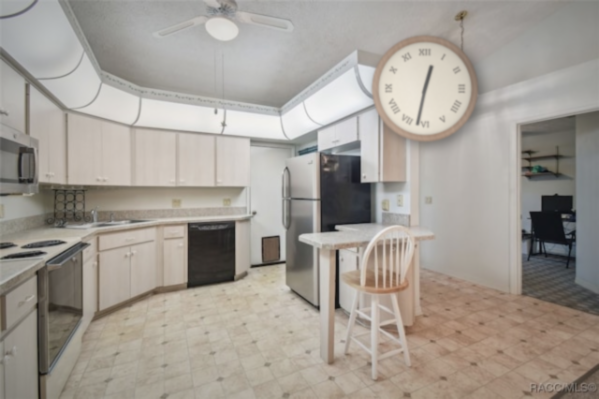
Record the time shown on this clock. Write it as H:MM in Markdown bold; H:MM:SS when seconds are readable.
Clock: **12:32**
